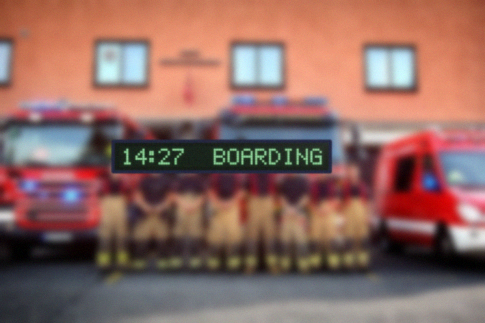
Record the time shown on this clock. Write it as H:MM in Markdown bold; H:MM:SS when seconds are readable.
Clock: **14:27**
